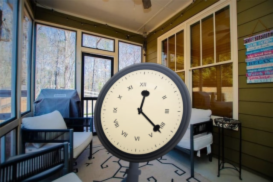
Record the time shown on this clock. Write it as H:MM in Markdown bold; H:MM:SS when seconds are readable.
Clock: **12:22**
